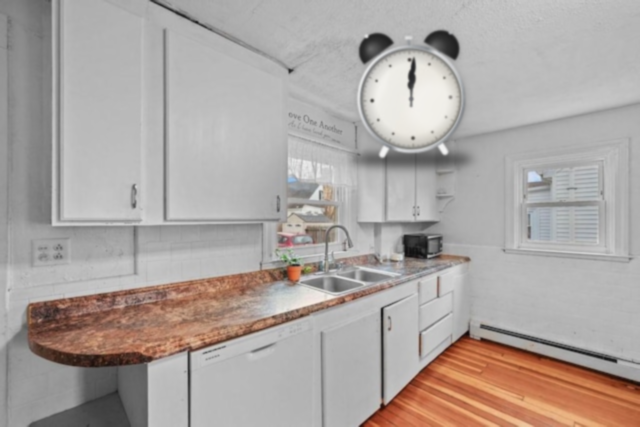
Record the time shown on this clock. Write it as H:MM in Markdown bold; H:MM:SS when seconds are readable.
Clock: **12:01**
